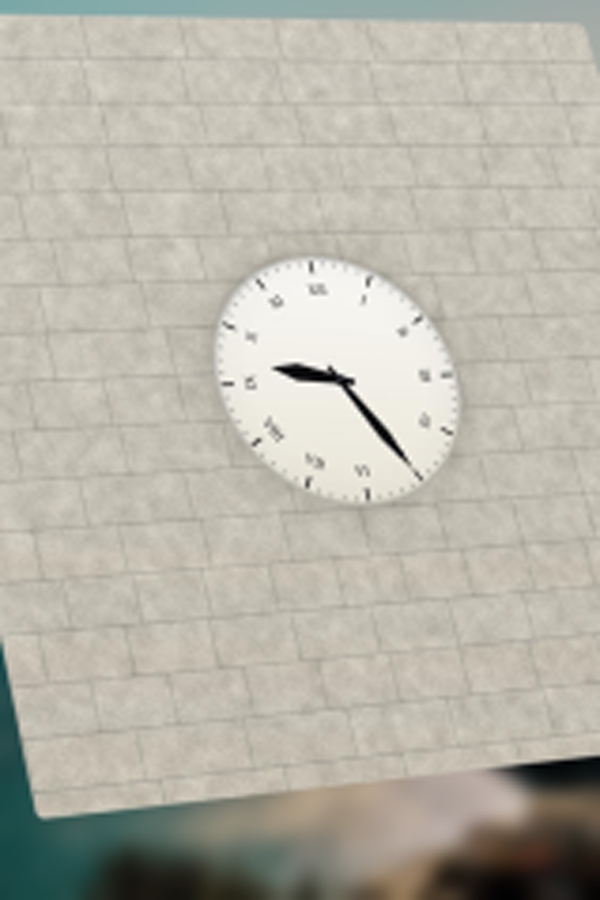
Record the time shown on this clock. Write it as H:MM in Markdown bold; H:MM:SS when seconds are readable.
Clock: **9:25**
